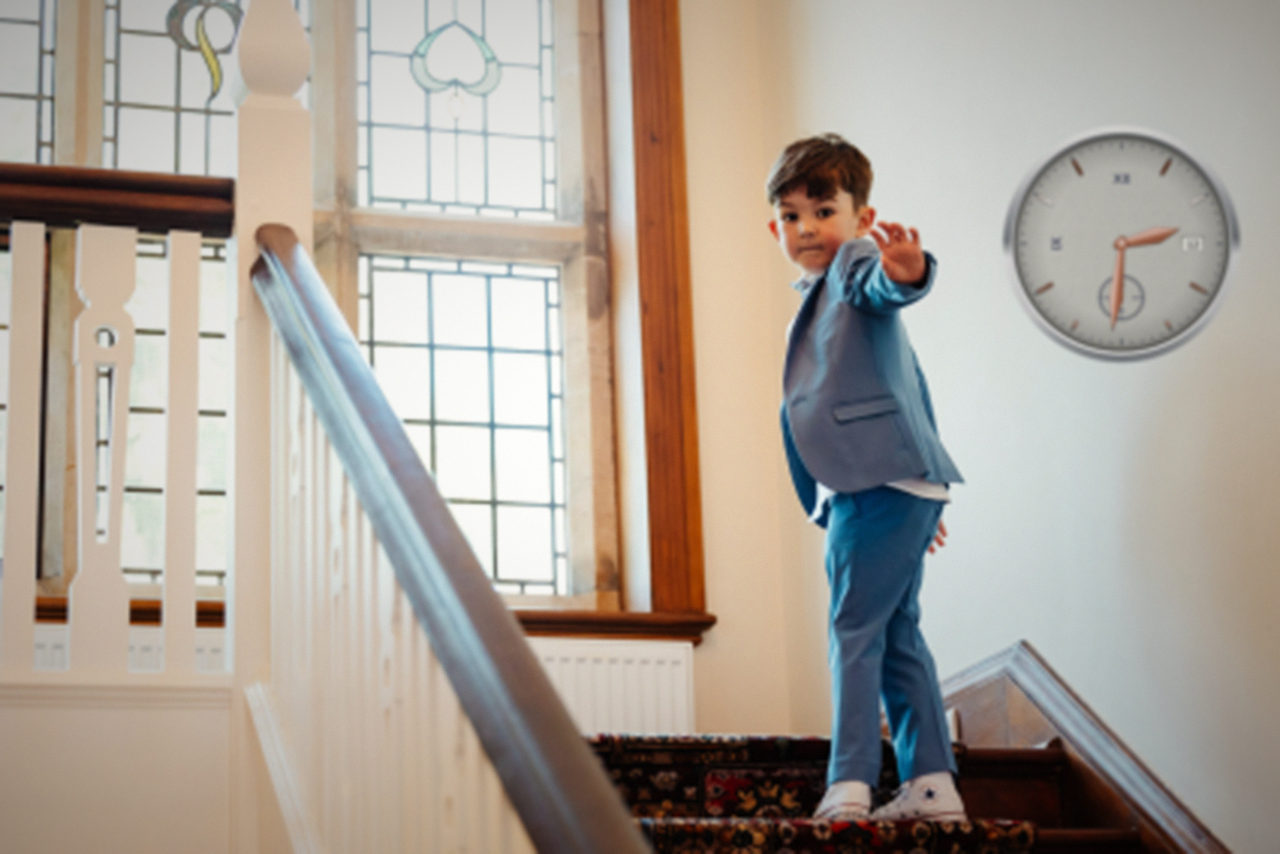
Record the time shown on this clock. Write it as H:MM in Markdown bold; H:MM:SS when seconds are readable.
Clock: **2:31**
